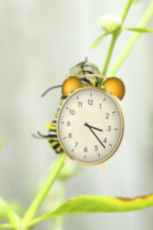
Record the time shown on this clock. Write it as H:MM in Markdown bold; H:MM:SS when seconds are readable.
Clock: **3:22**
